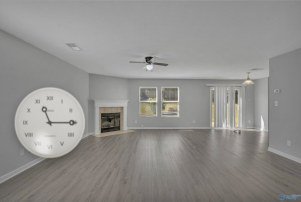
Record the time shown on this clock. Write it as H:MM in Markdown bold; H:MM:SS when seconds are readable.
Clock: **11:15**
